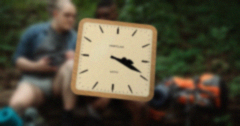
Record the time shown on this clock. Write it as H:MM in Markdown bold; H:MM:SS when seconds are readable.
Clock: **3:19**
